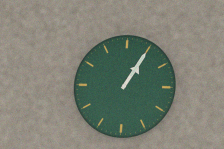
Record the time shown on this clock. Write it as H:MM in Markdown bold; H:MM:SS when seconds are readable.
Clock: **1:05**
